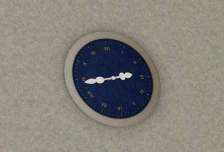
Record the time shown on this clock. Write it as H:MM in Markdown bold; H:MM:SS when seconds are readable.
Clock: **2:44**
